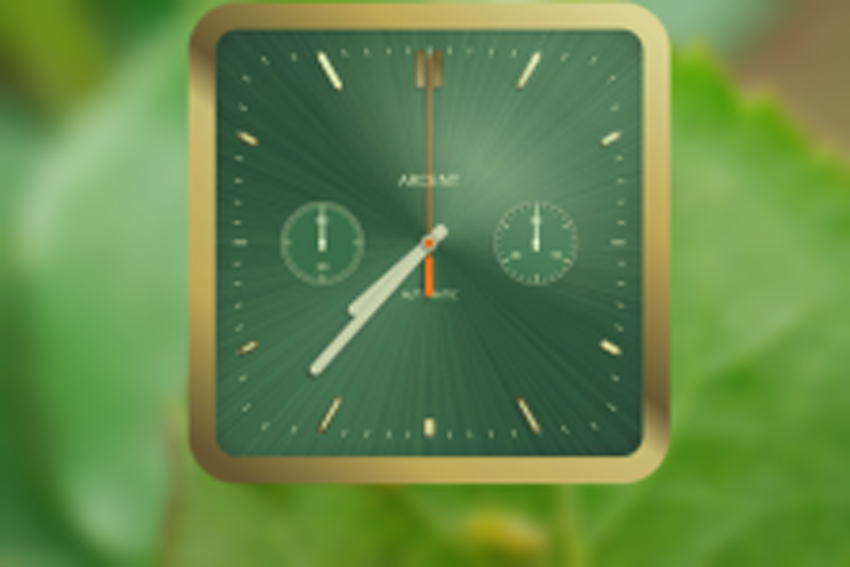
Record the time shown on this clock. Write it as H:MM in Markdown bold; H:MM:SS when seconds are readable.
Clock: **7:37**
